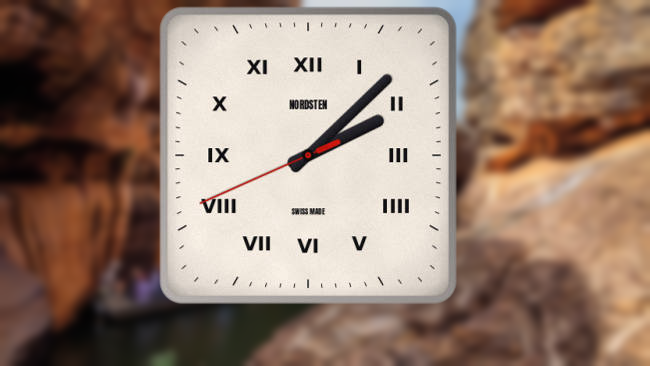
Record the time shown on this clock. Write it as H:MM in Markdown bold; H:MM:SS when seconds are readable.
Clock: **2:07:41**
